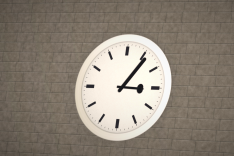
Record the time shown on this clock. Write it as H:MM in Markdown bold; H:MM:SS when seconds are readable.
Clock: **3:06**
